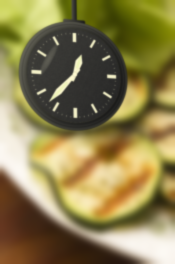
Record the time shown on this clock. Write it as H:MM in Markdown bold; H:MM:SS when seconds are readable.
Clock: **12:37**
